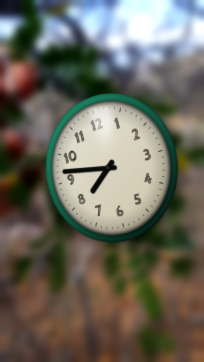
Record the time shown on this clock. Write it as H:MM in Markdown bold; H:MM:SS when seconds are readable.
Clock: **7:47**
